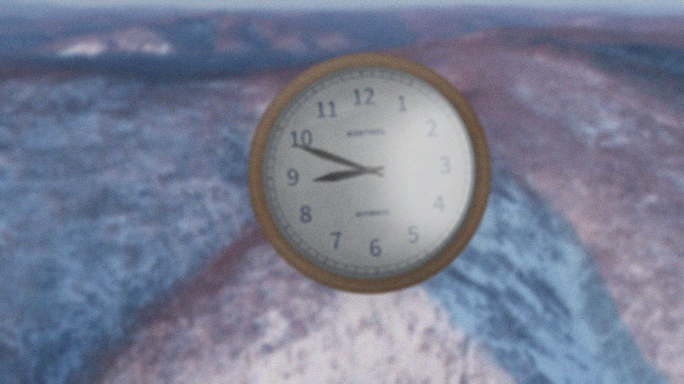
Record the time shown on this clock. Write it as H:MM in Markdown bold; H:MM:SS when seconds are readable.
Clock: **8:49**
